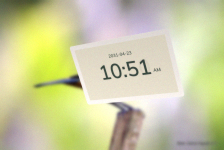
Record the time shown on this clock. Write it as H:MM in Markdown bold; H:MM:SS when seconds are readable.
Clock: **10:51**
